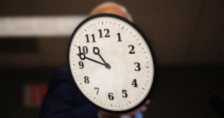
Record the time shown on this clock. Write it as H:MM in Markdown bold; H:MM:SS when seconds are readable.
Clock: **10:48**
